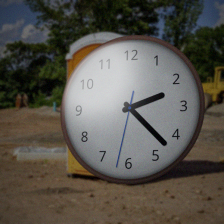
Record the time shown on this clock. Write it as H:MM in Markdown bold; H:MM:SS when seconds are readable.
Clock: **2:22:32**
